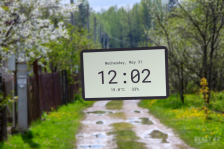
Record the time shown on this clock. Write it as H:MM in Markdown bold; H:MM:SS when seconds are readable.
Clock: **12:02**
